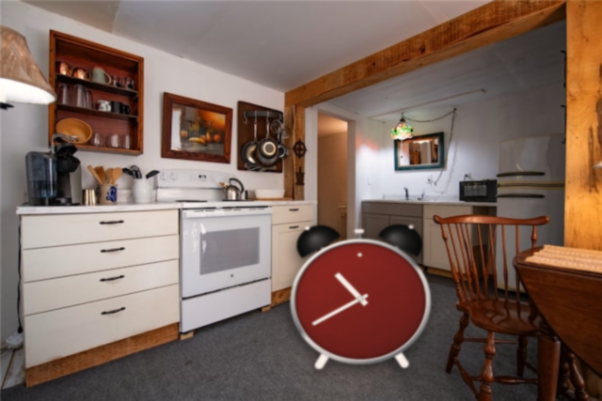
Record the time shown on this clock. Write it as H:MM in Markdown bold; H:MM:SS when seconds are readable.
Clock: **10:40**
